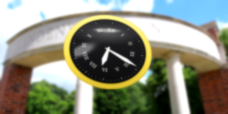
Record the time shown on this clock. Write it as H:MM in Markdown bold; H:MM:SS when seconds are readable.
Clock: **6:19**
